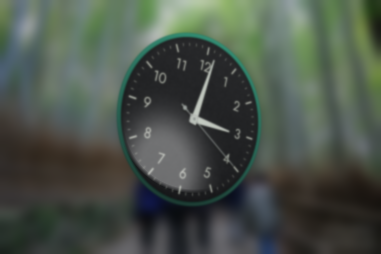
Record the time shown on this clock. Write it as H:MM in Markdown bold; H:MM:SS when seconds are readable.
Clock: **3:01:20**
